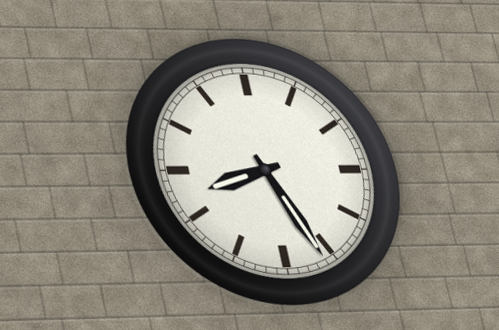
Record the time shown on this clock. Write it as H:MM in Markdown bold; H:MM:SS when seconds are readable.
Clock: **8:26**
